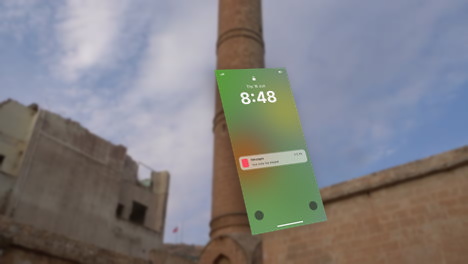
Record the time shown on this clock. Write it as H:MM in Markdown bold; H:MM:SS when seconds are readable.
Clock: **8:48**
